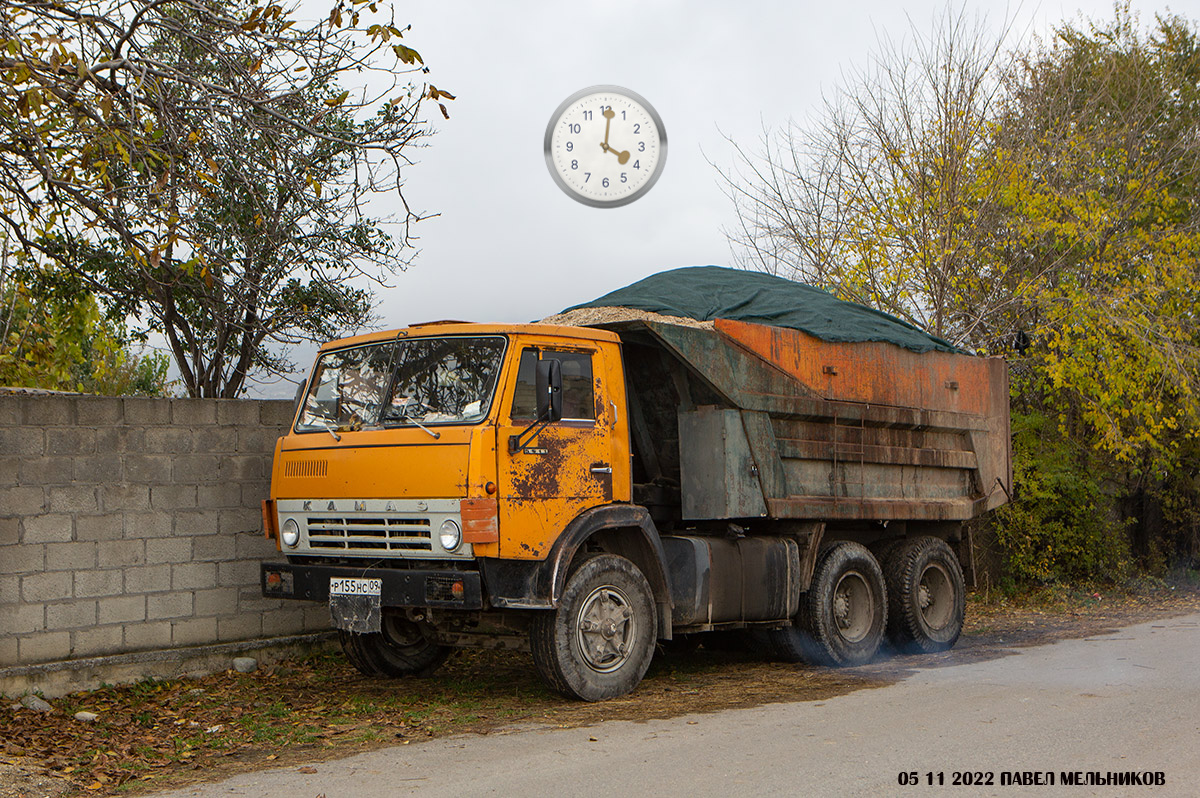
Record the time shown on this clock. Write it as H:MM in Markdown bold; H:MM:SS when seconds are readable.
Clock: **4:01**
